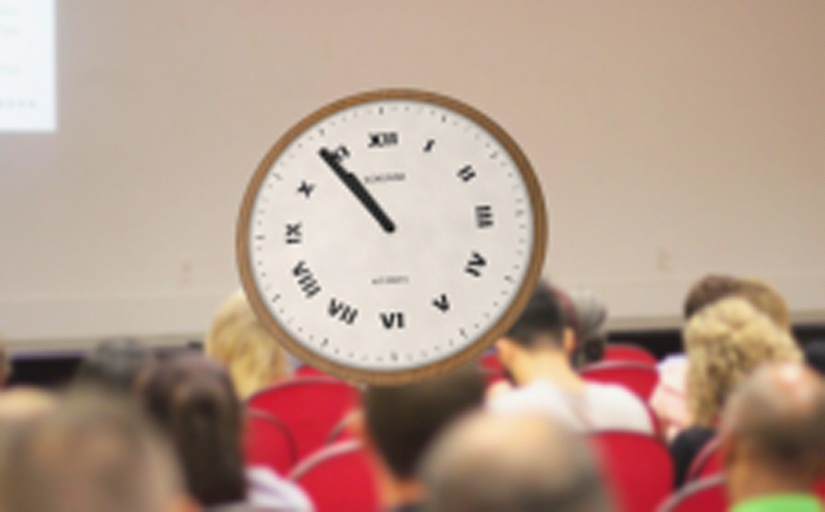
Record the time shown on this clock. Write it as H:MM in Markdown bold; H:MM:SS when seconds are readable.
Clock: **10:54**
